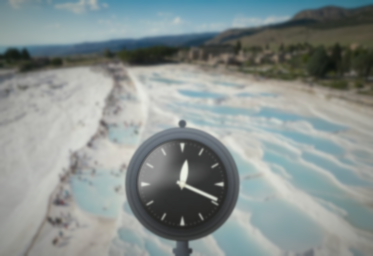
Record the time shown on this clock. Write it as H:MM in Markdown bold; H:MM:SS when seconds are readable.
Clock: **12:19**
